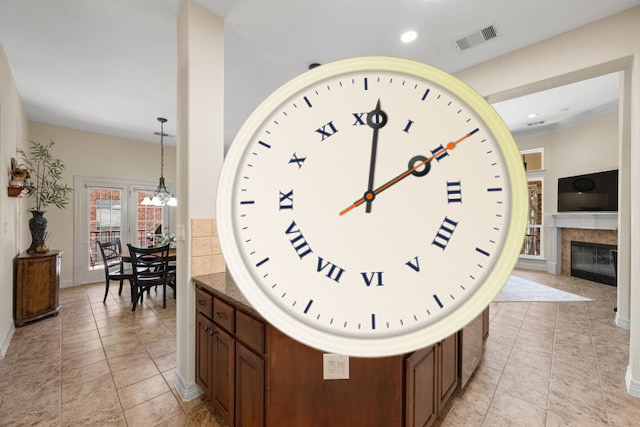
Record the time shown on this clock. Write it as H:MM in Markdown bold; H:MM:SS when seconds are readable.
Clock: **2:01:10**
